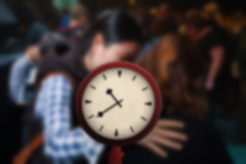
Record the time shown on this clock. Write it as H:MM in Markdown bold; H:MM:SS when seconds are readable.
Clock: **10:39**
